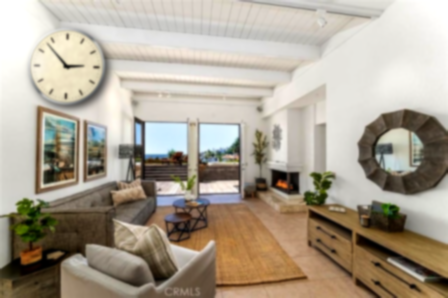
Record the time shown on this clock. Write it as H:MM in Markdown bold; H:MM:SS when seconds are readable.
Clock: **2:53**
